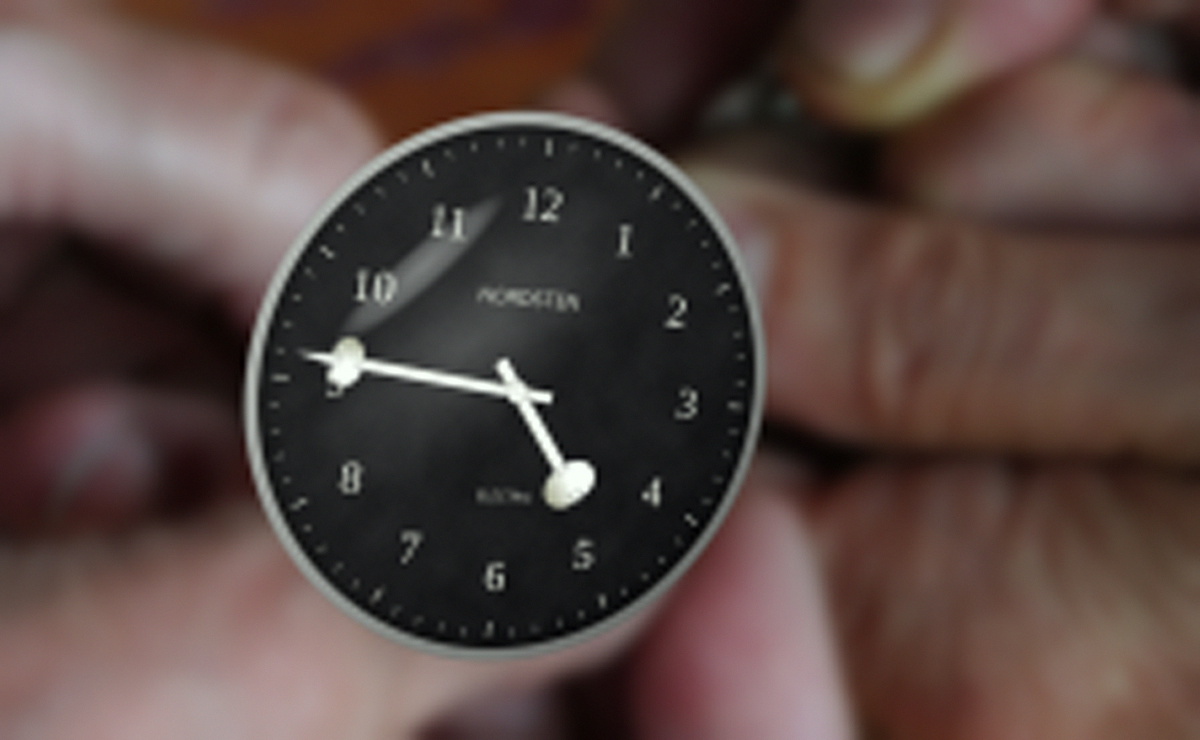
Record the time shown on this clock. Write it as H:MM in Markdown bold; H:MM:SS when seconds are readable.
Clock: **4:46**
